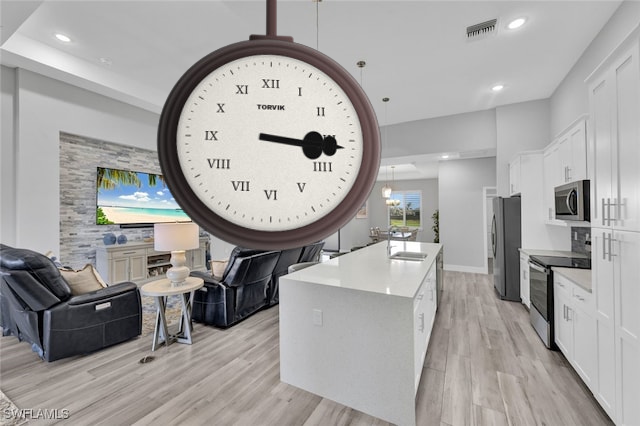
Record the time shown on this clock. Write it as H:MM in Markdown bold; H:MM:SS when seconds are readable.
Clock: **3:16**
